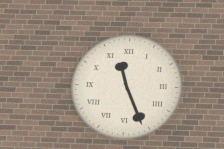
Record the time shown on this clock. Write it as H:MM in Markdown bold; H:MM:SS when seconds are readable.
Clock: **11:26**
